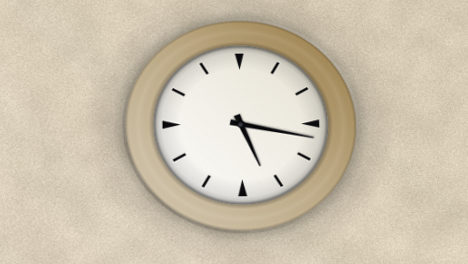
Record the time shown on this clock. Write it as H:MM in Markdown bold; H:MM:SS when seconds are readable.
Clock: **5:17**
